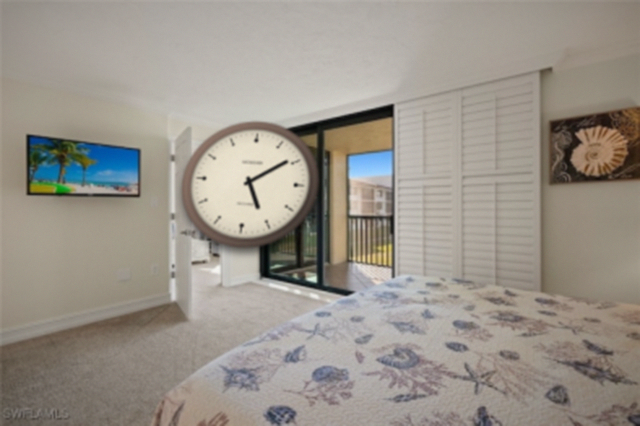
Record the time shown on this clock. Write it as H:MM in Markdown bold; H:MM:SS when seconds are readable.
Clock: **5:09**
